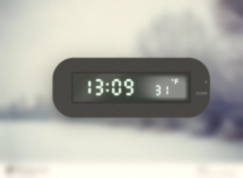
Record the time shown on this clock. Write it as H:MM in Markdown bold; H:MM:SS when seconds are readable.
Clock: **13:09**
